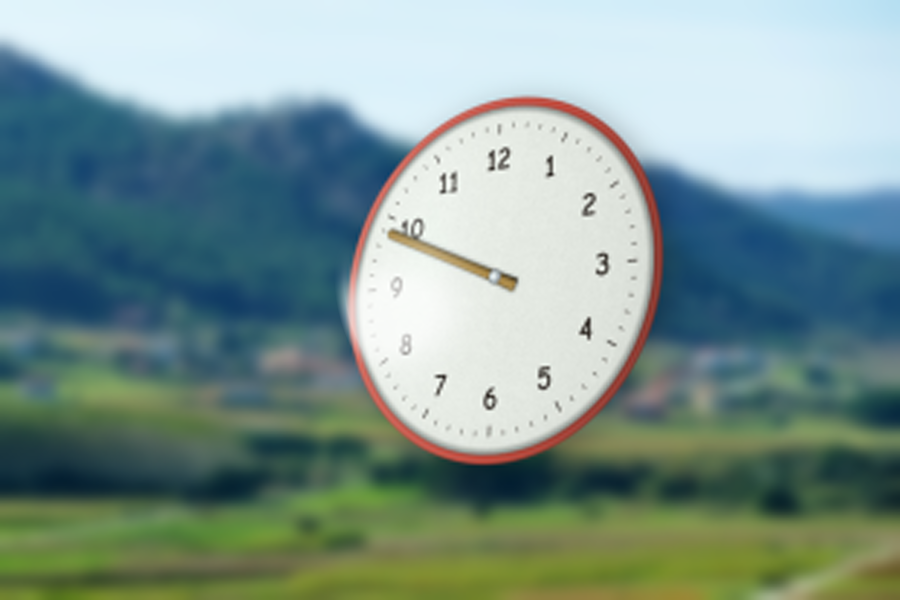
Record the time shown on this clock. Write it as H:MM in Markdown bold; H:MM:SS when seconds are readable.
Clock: **9:49**
